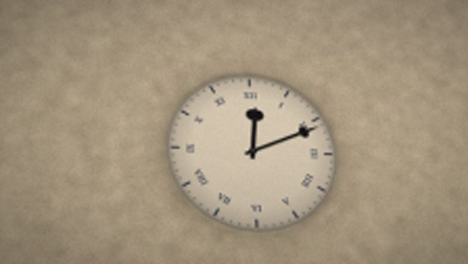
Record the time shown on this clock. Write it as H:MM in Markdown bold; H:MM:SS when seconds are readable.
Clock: **12:11**
